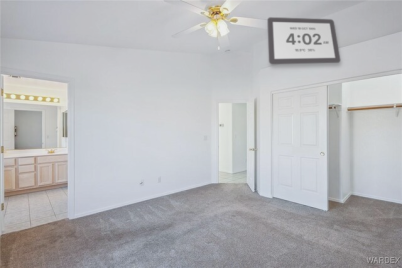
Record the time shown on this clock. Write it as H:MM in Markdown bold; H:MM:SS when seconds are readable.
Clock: **4:02**
